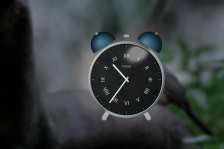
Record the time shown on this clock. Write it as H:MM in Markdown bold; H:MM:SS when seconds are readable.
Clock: **10:36**
